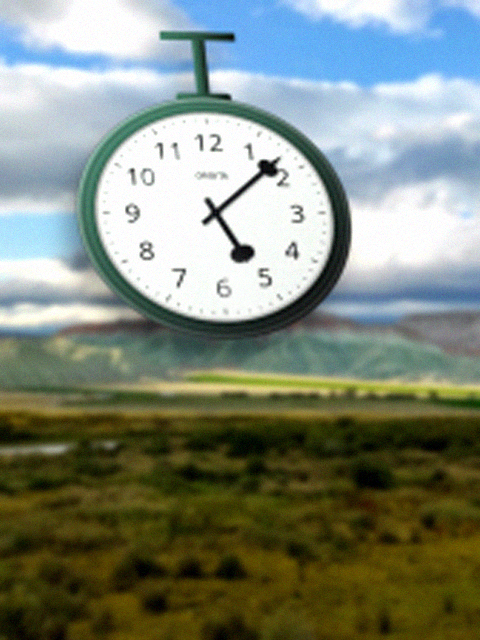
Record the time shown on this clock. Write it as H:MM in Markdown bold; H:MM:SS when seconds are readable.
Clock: **5:08**
